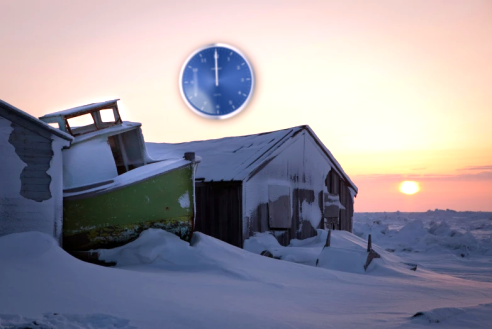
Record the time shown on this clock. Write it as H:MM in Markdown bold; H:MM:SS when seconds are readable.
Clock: **12:00**
